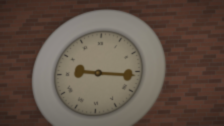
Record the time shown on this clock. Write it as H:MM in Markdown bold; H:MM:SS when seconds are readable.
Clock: **9:16**
